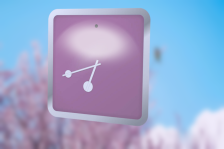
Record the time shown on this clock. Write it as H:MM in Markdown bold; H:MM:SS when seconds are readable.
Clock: **6:42**
